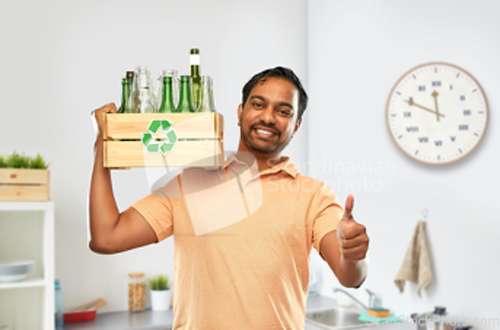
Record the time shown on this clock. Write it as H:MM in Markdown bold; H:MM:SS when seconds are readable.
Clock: **11:49**
